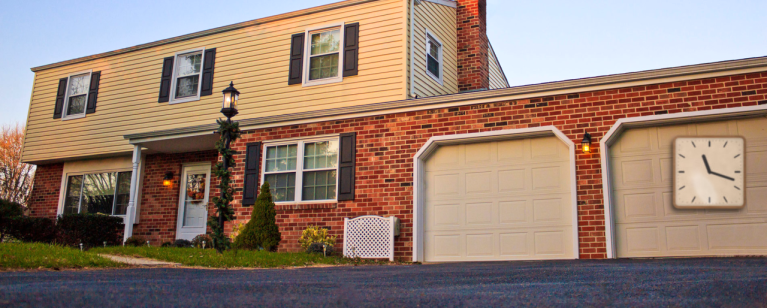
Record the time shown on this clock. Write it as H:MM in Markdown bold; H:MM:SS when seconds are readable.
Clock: **11:18**
